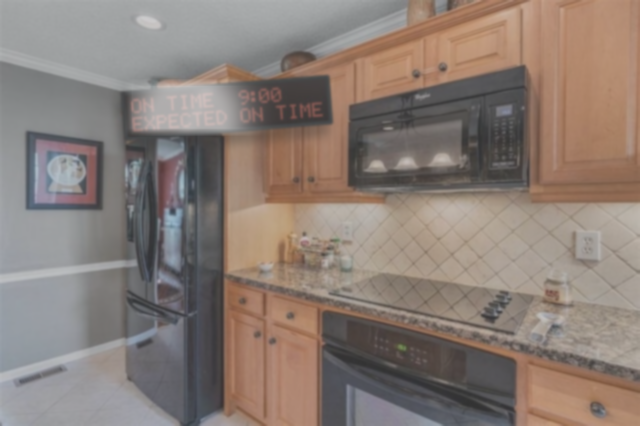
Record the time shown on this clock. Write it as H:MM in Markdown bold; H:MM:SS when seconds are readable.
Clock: **9:00**
